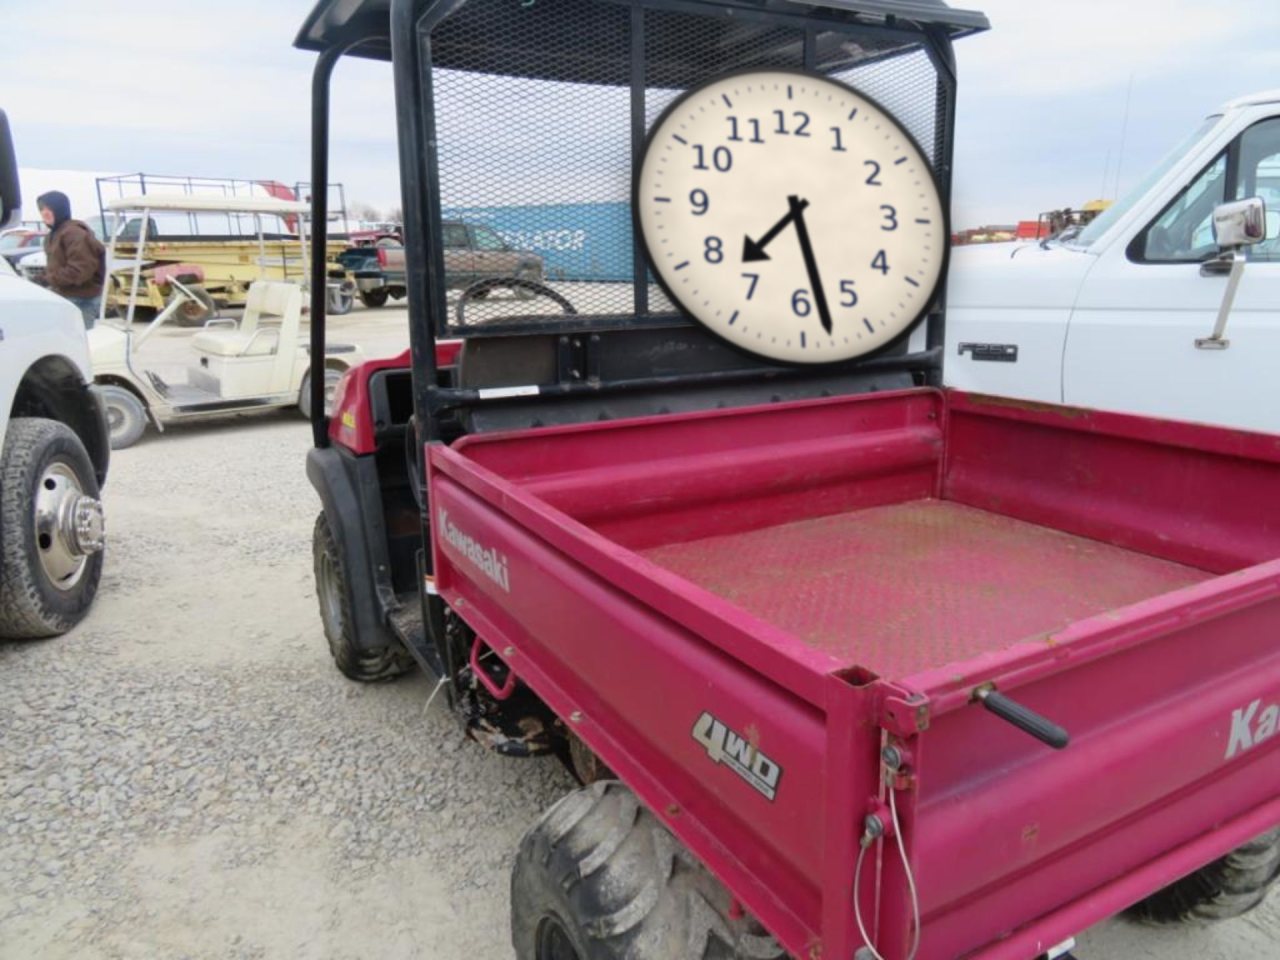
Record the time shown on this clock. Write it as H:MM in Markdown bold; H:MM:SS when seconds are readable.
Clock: **7:28**
